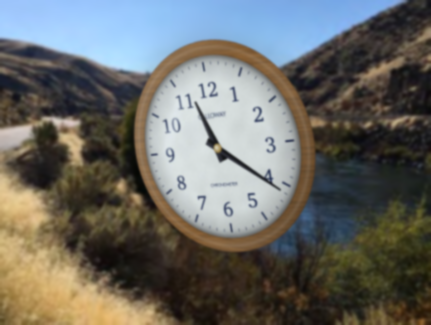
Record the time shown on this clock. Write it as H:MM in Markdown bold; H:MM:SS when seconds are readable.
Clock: **11:21**
